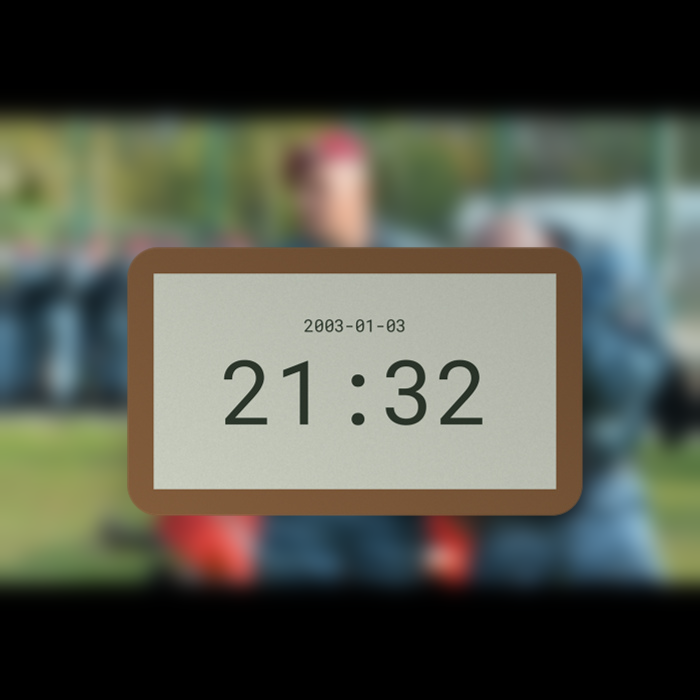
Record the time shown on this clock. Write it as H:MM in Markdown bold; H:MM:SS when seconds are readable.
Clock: **21:32**
